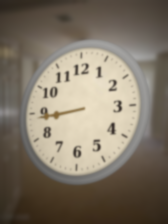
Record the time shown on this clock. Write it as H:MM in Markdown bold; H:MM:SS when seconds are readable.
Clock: **8:44**
